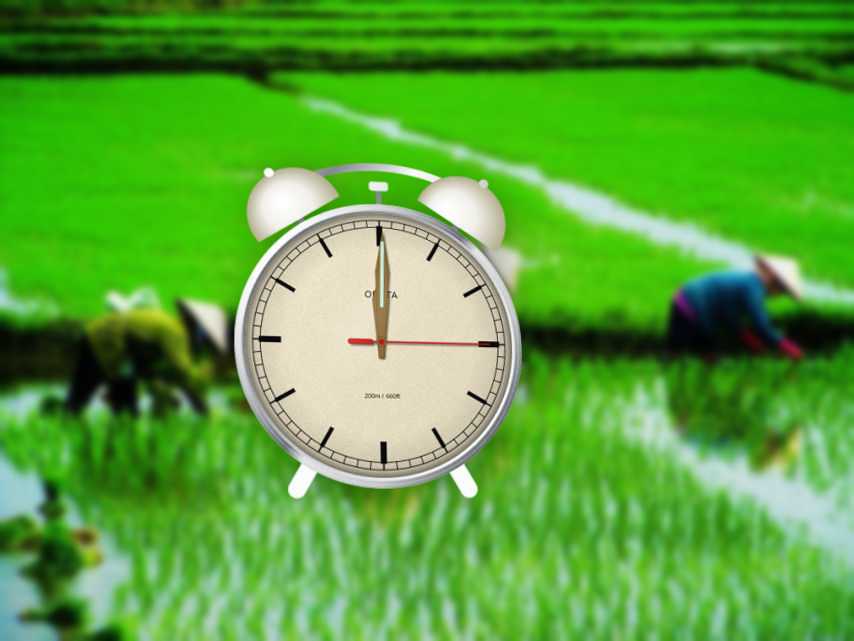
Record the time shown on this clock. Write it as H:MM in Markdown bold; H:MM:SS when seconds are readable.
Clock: **12:00:15**
